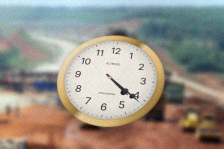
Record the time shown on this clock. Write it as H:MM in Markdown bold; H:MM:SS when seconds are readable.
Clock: **4:21**
